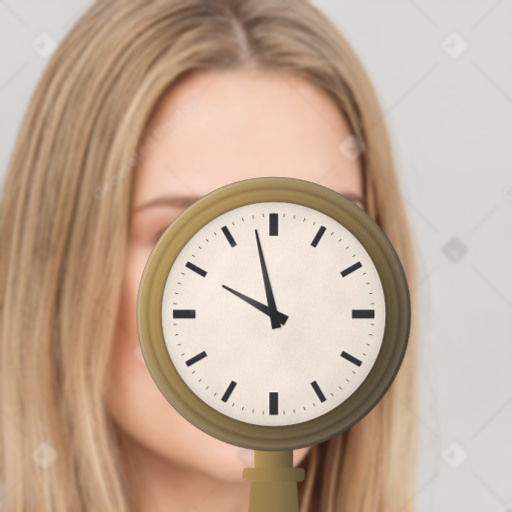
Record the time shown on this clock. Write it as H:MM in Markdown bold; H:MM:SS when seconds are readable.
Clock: **9:58**
